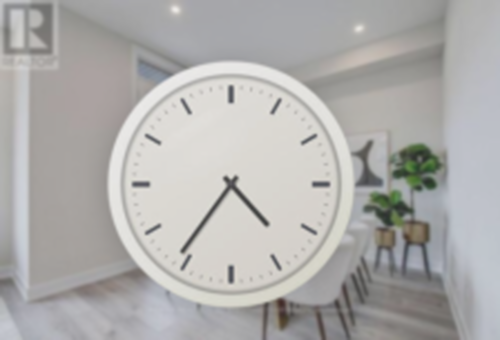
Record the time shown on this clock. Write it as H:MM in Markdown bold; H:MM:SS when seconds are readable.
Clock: **4:36**
